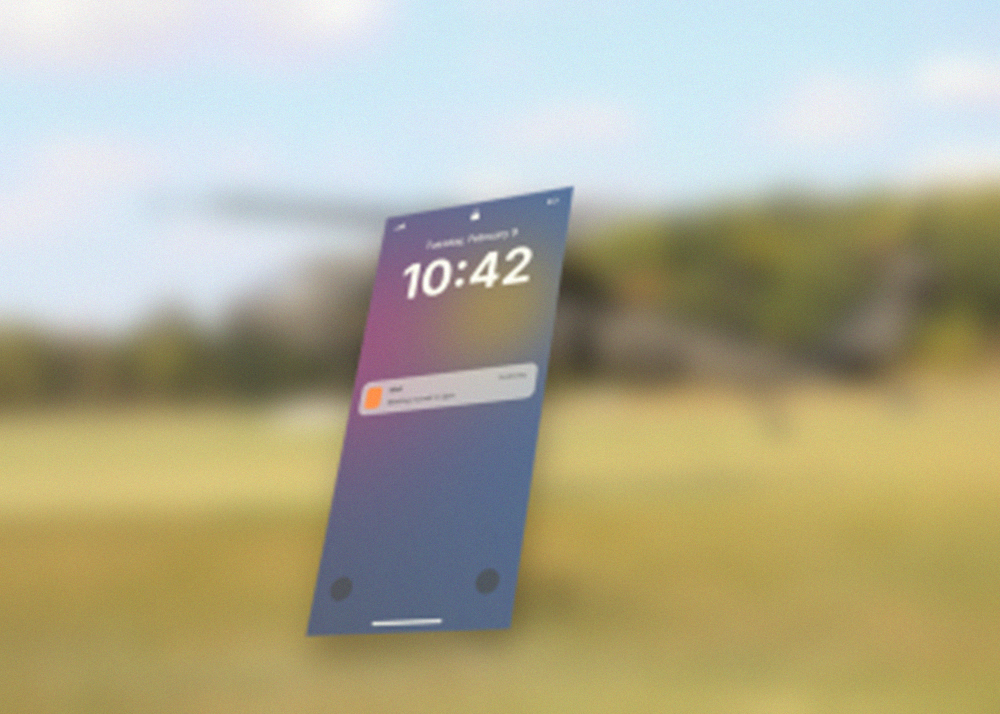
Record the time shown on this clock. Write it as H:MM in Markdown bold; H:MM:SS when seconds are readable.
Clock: **10:42**
